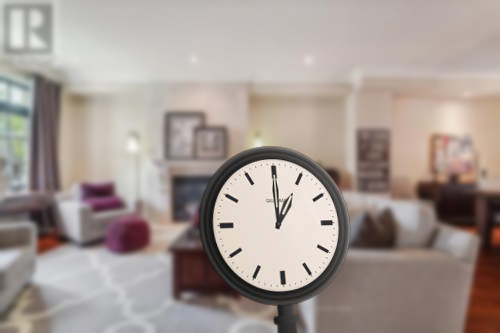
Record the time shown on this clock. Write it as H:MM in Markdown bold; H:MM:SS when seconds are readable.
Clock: **1:00**
